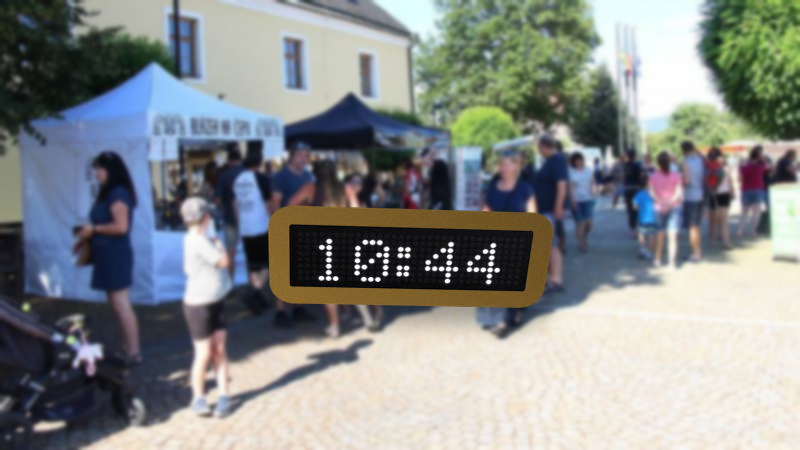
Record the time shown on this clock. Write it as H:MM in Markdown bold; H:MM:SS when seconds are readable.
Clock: **10:44**
